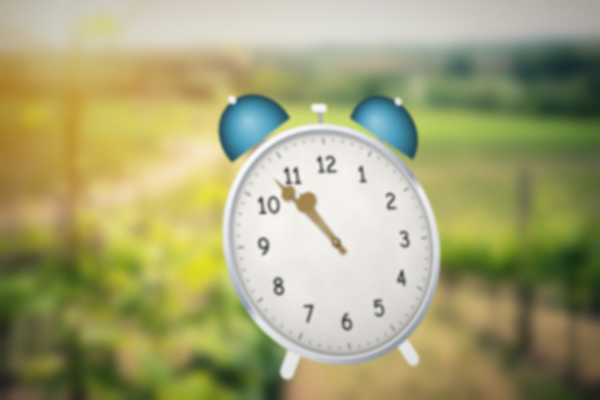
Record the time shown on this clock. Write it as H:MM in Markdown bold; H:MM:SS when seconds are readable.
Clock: **10:53**
